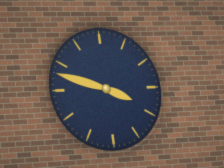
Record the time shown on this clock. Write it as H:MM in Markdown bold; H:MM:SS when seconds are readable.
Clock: **3:48**
